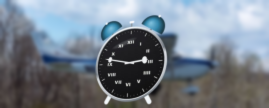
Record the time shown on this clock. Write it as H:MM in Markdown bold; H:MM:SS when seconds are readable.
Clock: **2:47**
